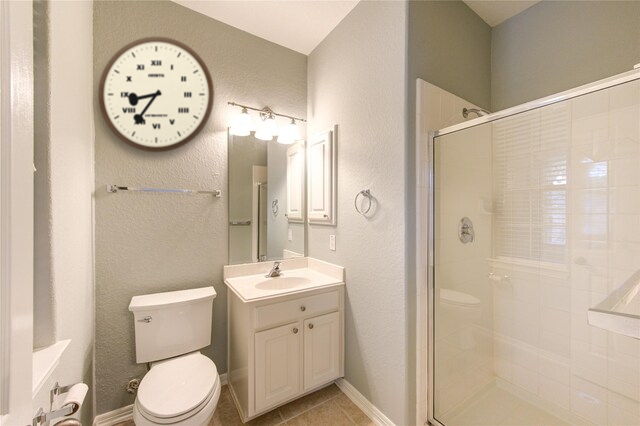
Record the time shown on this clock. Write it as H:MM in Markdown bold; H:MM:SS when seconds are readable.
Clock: **8:36**
